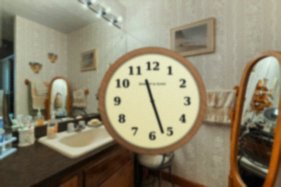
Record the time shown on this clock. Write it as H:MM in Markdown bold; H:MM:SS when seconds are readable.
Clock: **11:27**
